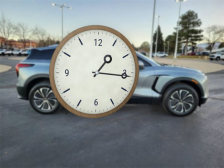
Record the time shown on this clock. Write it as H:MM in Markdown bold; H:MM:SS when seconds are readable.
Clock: **1:16**
